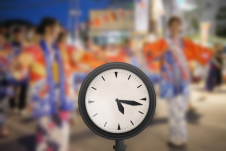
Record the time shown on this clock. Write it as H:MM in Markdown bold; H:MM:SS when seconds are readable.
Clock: **5:17**
